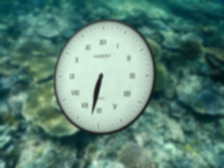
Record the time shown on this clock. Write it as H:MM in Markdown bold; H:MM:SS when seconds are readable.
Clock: **6:32**
